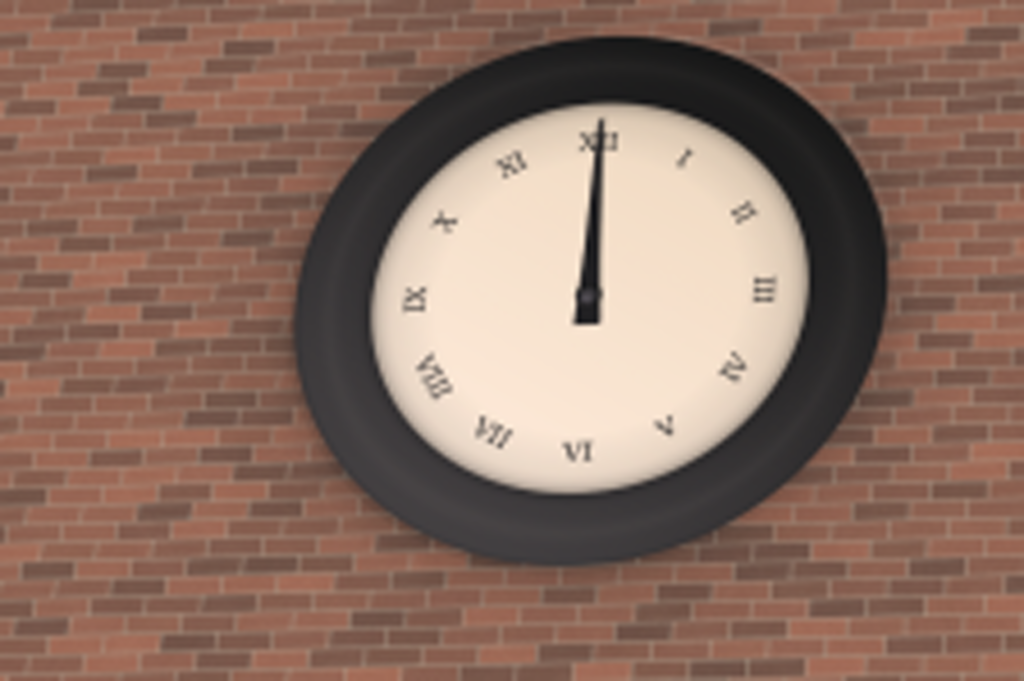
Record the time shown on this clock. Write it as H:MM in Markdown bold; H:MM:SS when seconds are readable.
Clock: **12:00**
